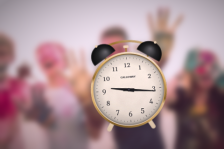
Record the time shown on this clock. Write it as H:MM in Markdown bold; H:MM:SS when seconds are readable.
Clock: **9:16**
